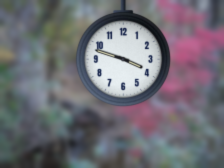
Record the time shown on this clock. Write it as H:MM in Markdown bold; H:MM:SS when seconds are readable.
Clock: **3:48**
